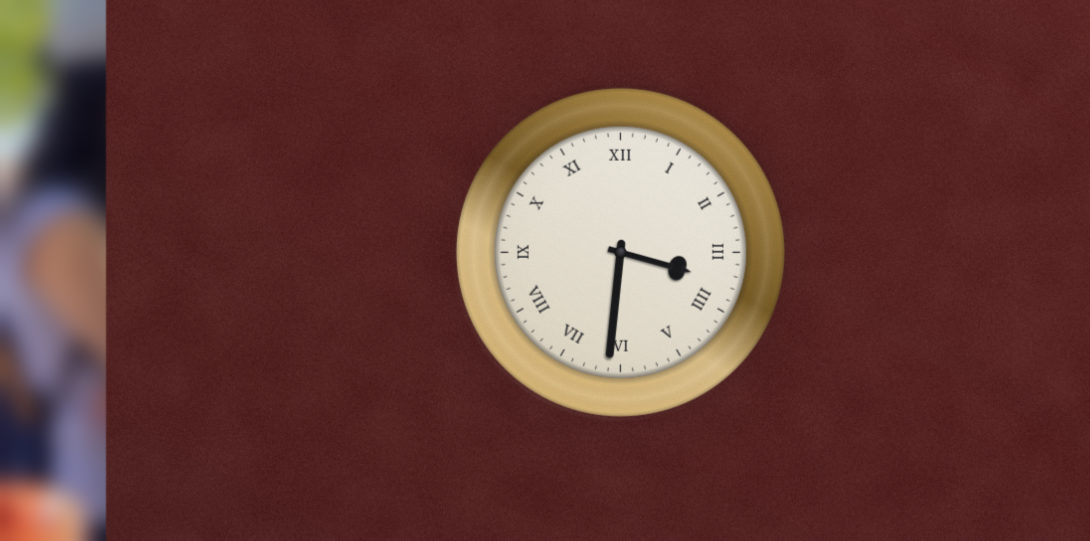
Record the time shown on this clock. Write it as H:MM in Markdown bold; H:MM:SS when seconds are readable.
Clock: **3:31**
